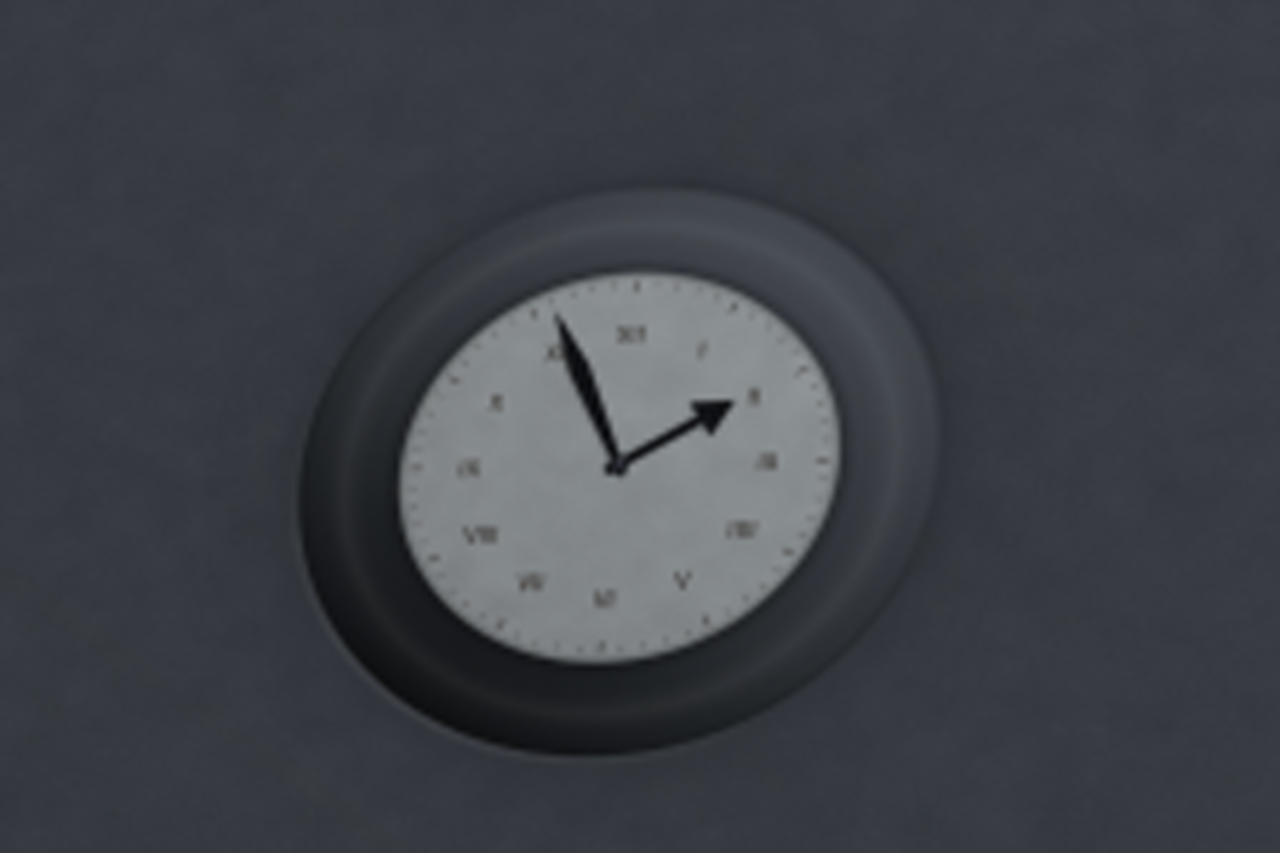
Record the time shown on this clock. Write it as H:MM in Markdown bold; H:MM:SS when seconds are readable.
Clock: **1:56**
